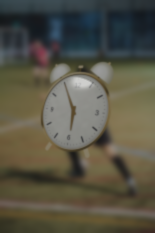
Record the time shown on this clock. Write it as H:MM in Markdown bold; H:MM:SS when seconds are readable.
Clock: **5:55**
